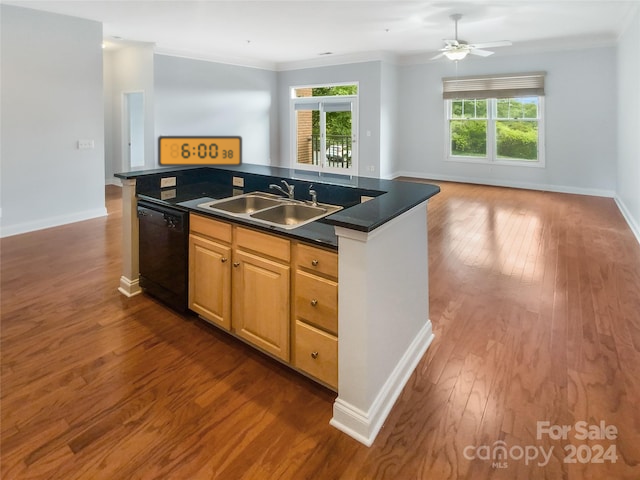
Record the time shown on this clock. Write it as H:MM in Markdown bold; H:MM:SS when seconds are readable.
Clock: **6:00**
